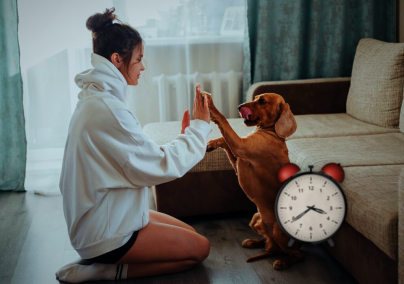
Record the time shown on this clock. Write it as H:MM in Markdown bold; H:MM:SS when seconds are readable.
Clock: **3:39**
